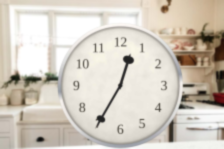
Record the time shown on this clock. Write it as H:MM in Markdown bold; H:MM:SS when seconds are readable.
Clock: **12:35**
